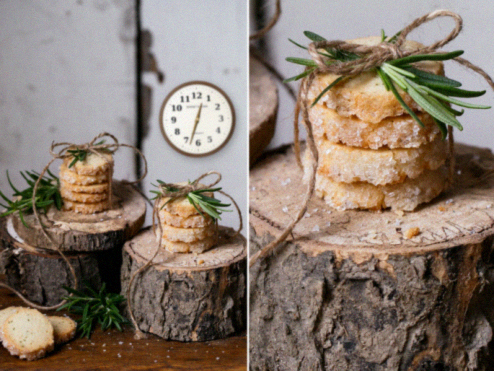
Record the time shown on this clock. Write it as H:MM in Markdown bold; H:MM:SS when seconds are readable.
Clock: **12:33**
